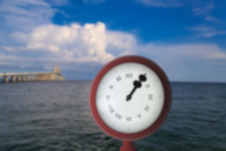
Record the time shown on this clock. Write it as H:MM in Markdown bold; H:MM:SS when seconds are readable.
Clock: **1:06**
